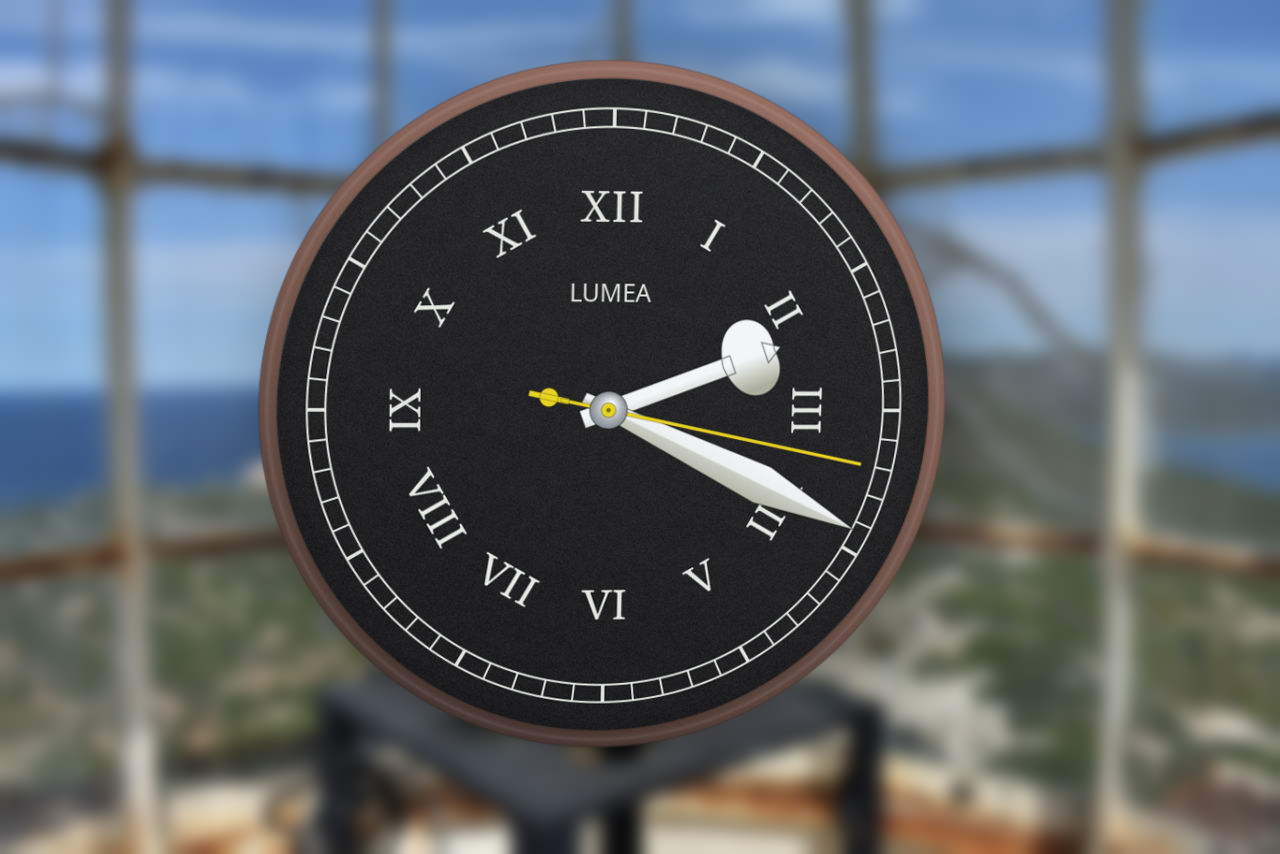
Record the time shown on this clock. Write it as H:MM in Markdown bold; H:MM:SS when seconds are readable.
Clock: **2:19:17**
